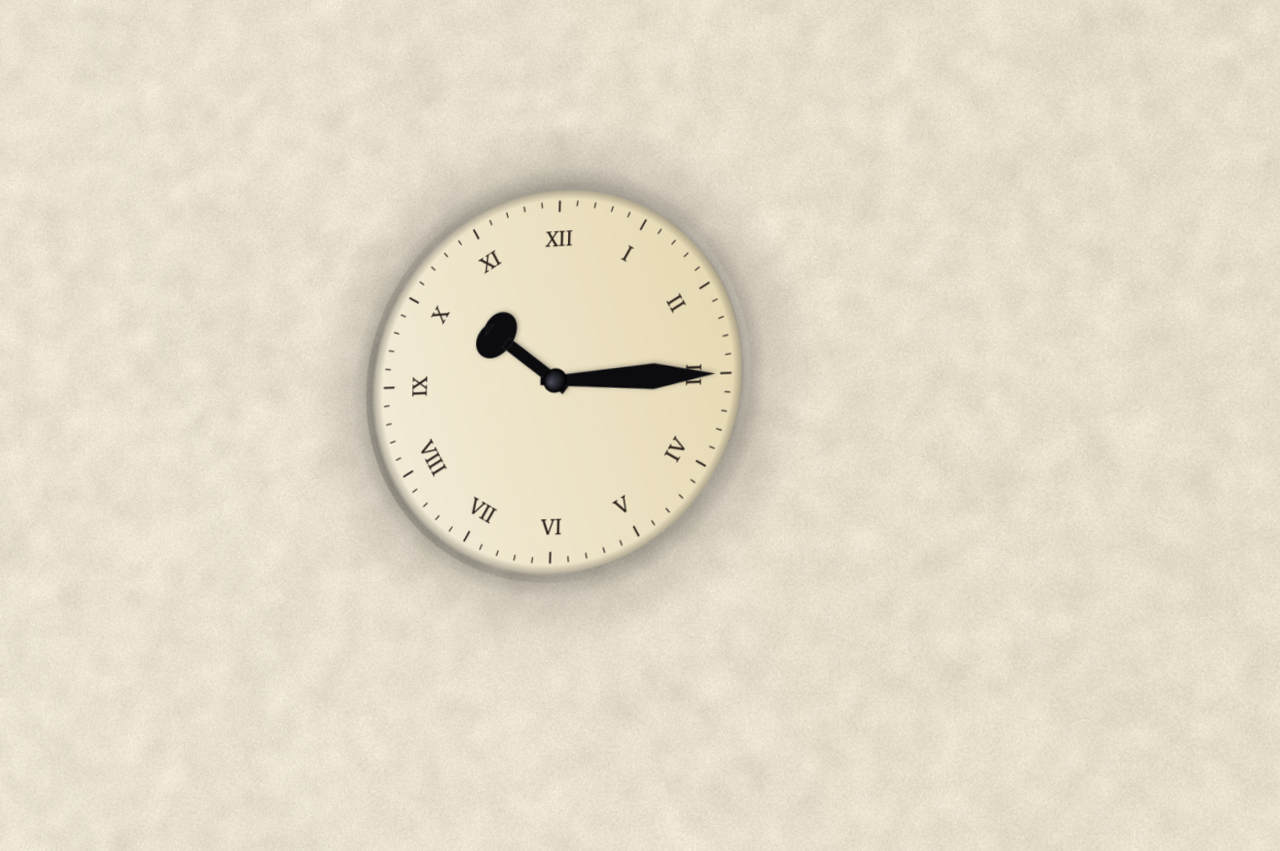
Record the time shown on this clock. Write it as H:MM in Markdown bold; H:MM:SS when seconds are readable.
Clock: **10:15**
